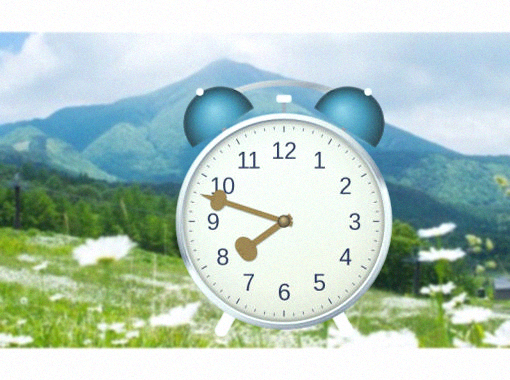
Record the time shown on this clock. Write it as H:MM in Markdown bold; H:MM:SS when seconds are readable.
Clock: **7:48**
